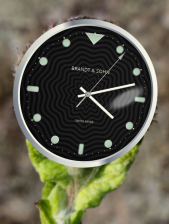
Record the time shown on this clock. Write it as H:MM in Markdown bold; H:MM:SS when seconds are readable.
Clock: **4:12:06**
